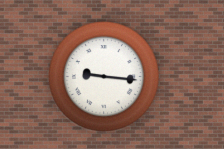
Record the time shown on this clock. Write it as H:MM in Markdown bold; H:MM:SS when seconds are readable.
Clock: **9:16**
